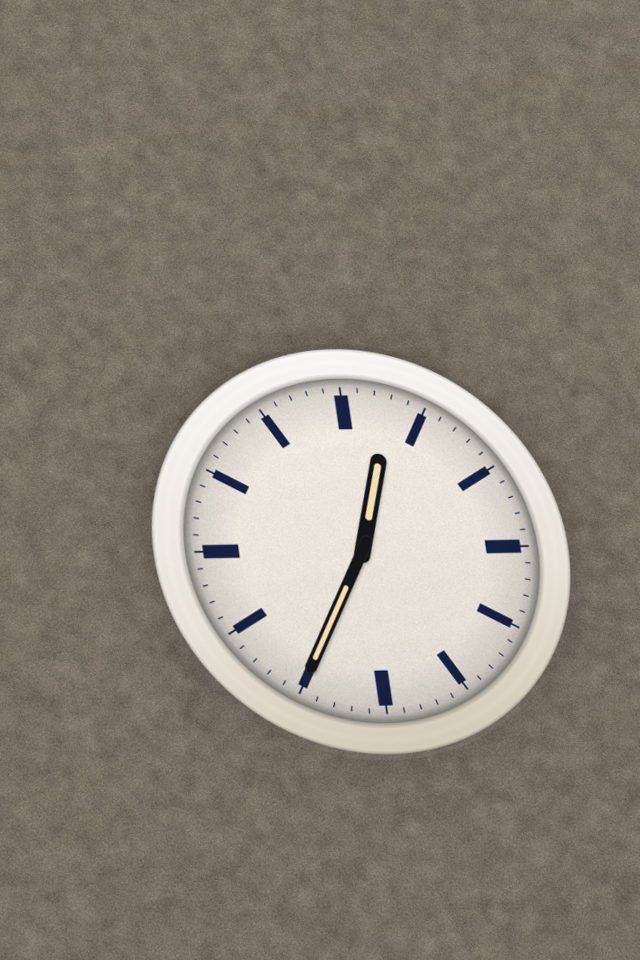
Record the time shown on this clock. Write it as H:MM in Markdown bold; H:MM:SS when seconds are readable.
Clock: **12:35**
